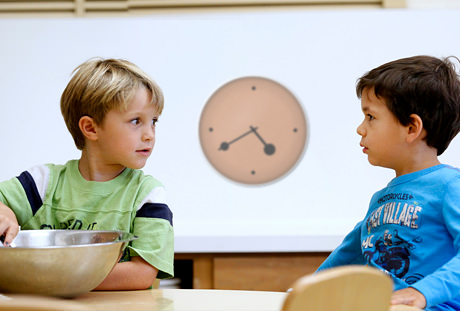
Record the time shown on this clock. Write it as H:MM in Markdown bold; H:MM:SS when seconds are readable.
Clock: **4:40**
